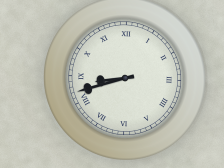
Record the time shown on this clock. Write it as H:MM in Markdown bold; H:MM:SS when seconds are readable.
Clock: **8:42**
